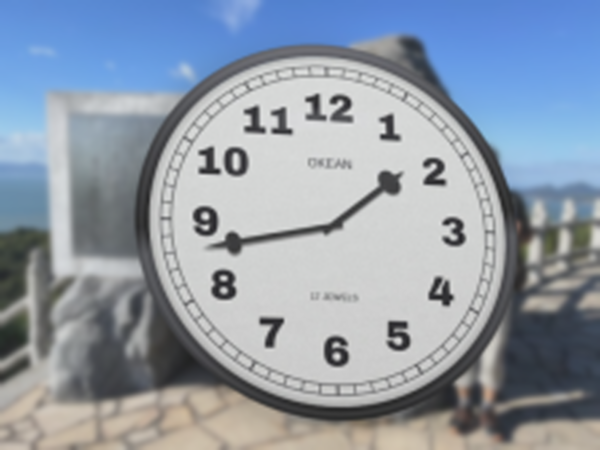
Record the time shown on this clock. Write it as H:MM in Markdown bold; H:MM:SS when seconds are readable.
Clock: **1:43**
